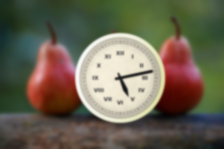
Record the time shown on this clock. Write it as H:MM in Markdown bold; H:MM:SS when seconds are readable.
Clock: **5:13**
